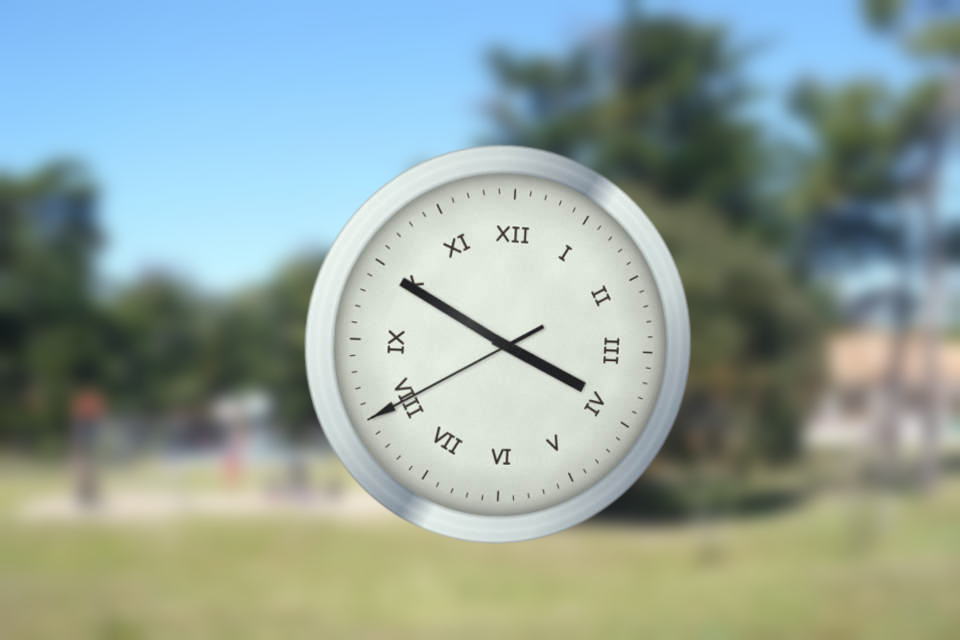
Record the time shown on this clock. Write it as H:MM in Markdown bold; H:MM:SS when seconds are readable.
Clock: **3:49:40**
